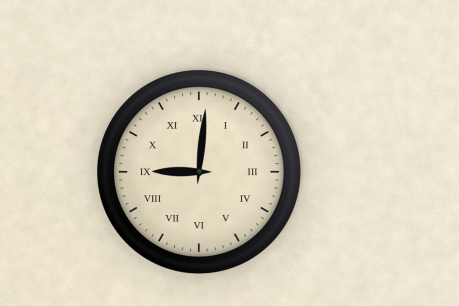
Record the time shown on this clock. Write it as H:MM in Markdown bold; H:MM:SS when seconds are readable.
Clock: **9:01**
